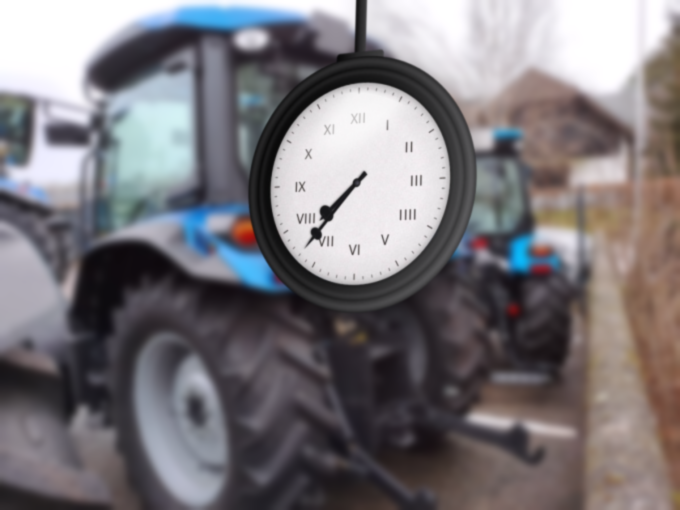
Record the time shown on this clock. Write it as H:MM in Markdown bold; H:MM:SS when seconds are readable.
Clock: **7:37**
